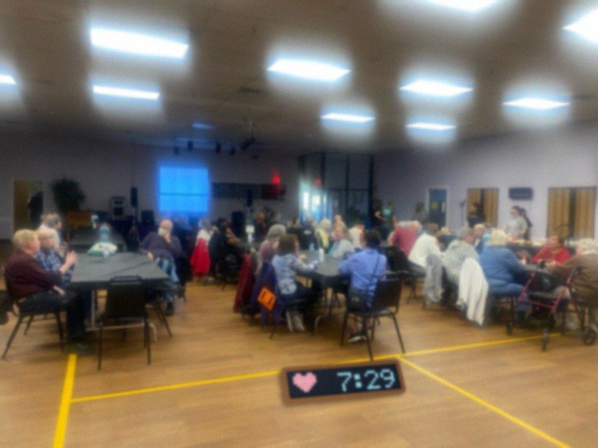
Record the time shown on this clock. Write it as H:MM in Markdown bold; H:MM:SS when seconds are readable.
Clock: **7:29**
